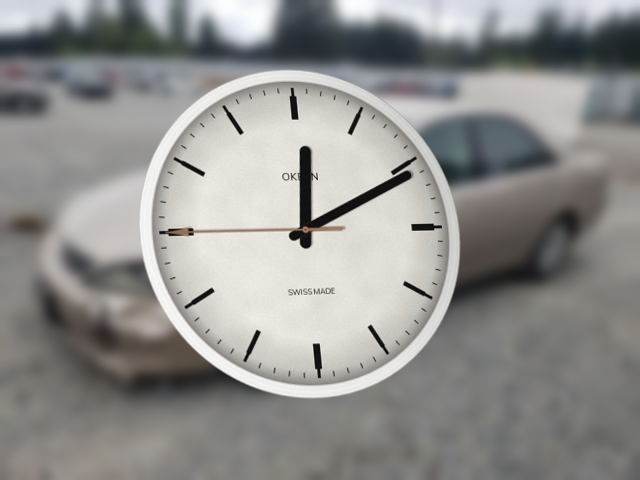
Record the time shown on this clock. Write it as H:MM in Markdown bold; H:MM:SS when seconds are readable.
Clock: **12:10:45**
